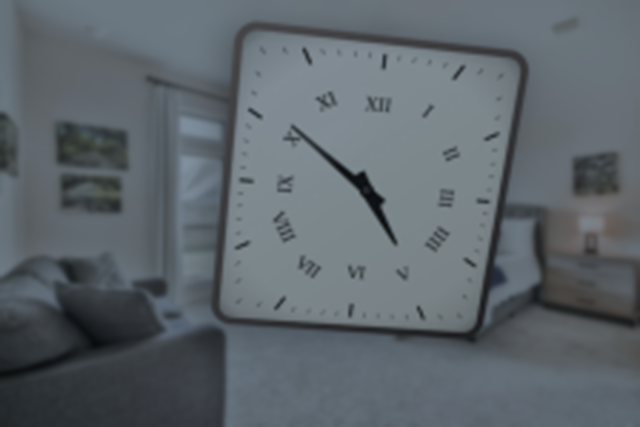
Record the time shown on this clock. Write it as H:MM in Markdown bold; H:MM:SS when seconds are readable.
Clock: **4:51**
